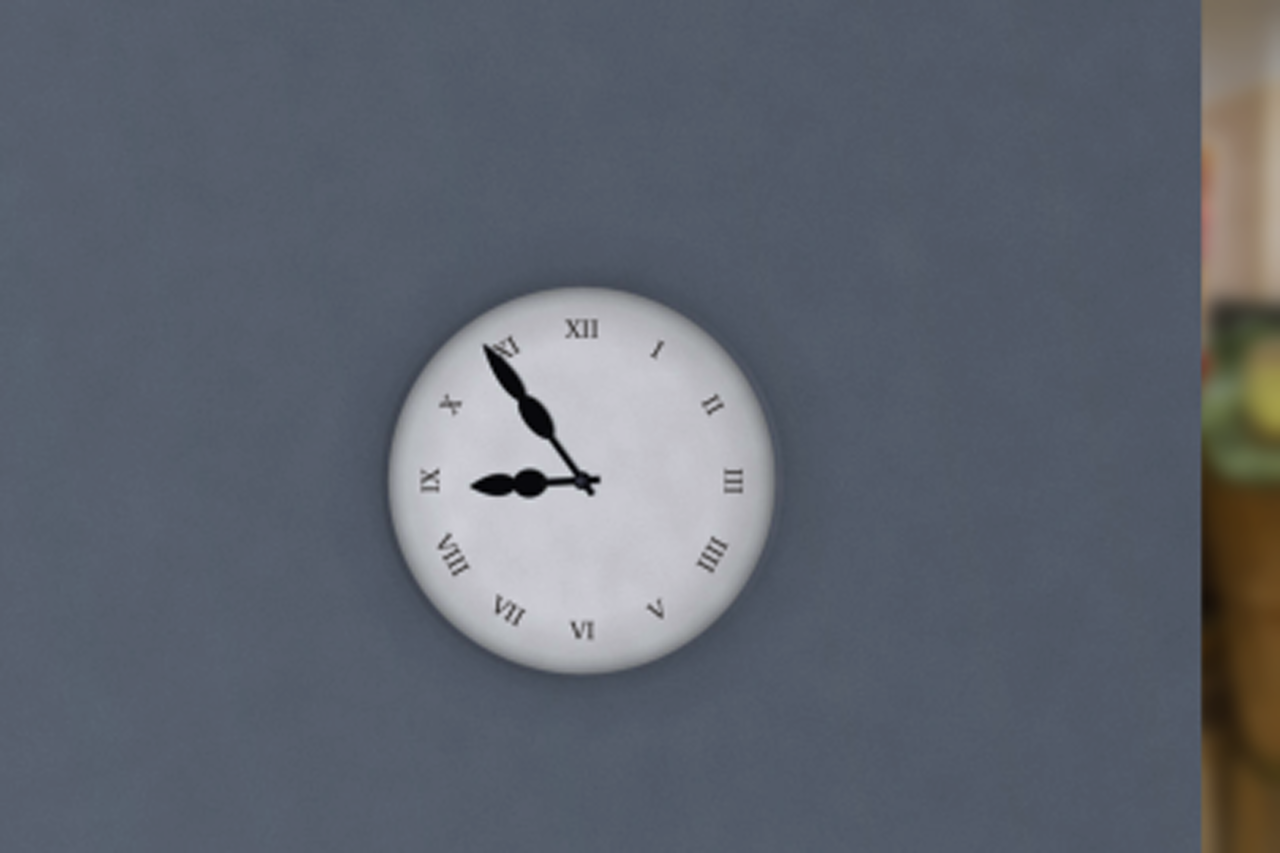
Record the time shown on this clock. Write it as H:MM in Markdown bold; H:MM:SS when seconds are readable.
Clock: **8:54**
